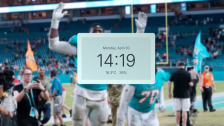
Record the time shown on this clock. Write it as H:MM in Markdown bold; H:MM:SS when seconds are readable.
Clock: **14:19**
